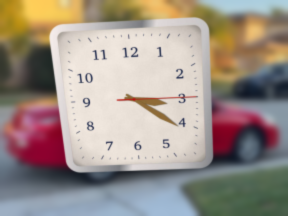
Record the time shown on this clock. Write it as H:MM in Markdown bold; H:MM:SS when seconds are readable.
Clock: **3:21:15**
